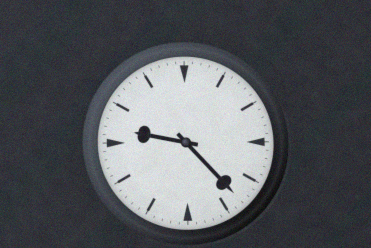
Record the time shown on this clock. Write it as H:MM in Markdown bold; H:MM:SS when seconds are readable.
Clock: **9:23**
